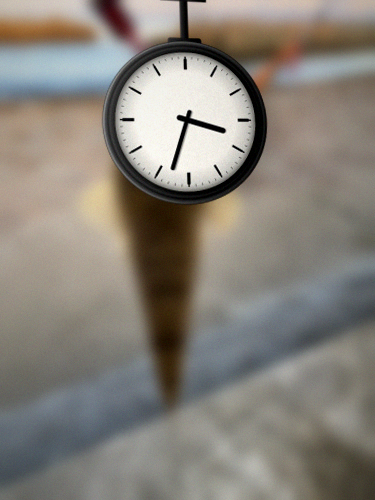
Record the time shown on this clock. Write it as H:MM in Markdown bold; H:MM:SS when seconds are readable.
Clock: **3:33**
